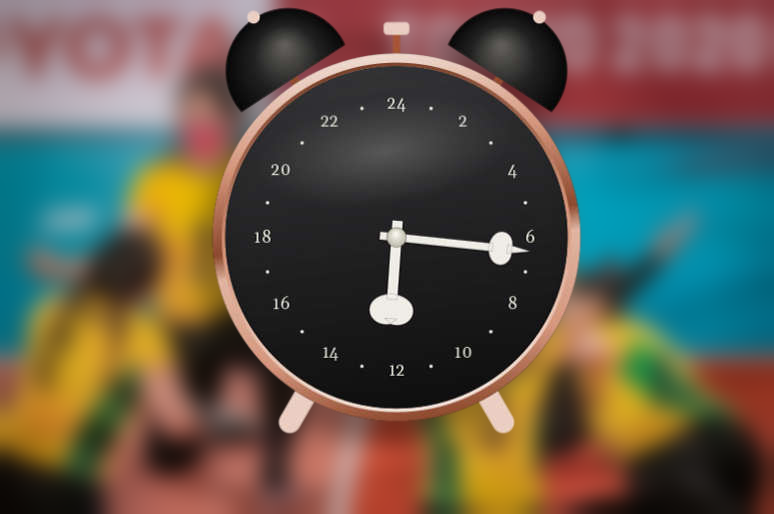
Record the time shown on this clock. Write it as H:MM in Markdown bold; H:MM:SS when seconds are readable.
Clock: **12:16**
